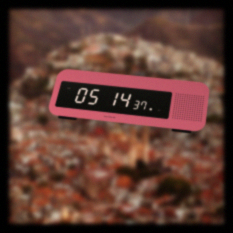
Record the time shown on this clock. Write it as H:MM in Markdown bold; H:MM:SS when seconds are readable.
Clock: **5:14**
